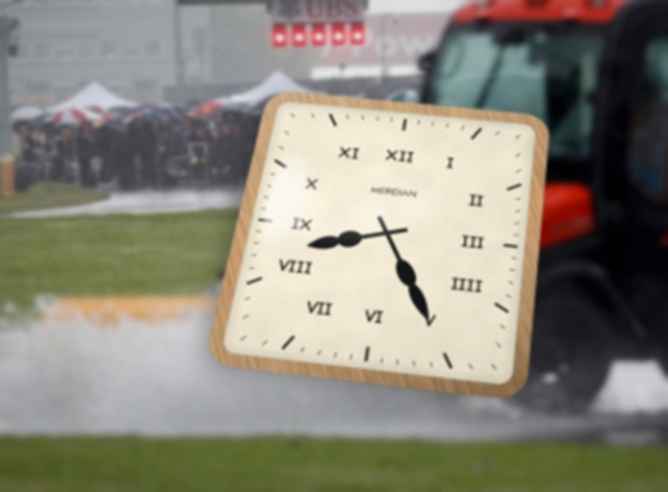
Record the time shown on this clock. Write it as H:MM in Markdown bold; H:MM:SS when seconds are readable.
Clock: **8:25**
